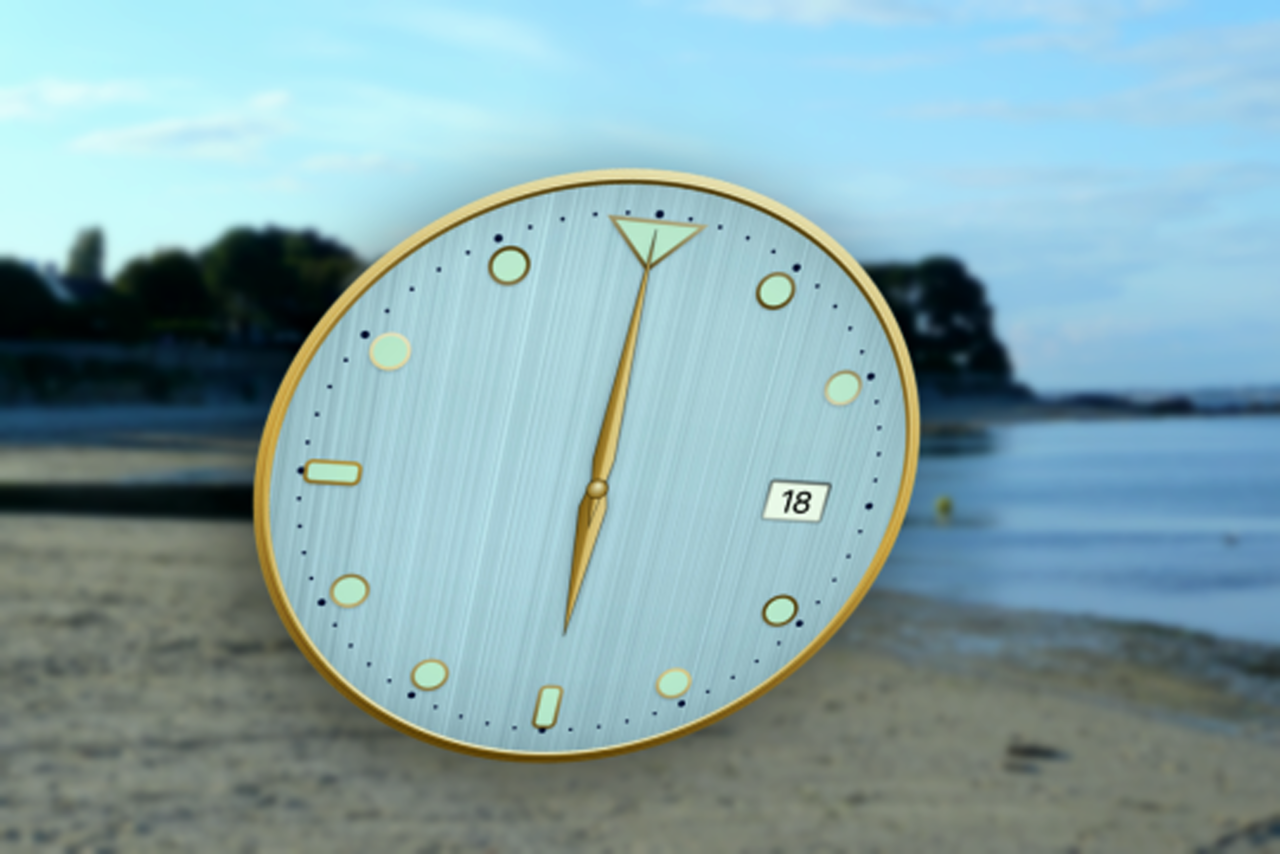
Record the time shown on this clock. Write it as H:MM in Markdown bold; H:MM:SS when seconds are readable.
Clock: **6:00**
